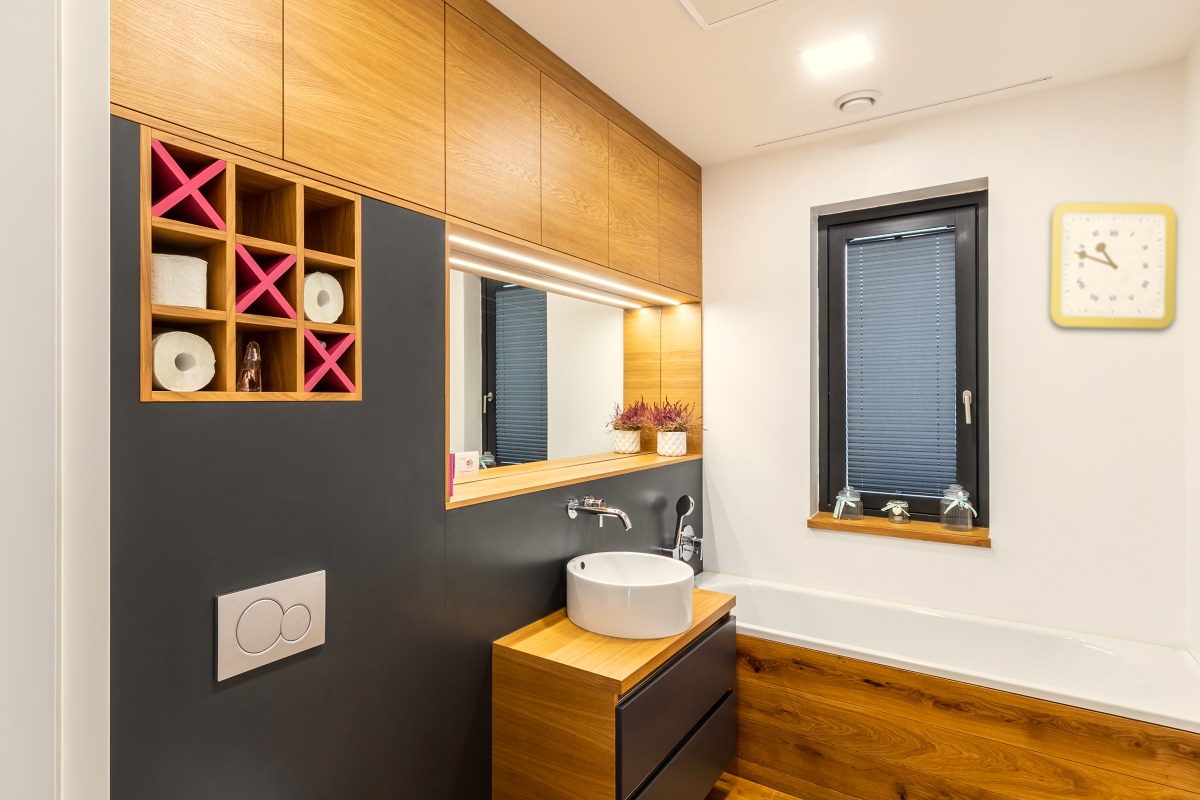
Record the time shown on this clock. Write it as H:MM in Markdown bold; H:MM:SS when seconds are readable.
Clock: **10:48**
